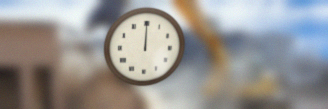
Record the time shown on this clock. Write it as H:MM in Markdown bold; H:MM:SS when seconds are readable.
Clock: **12:00**
